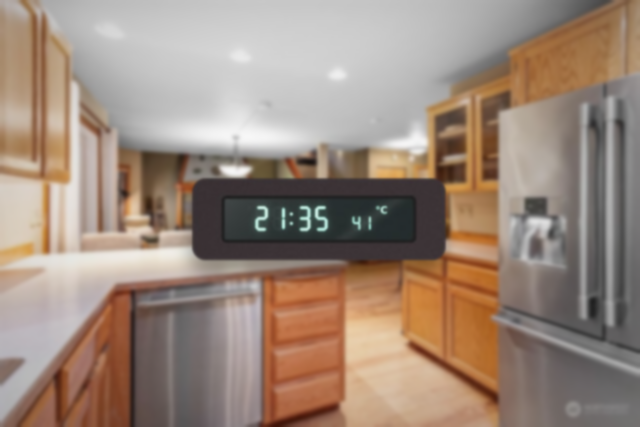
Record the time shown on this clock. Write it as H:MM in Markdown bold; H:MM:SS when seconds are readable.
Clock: **21:35**
